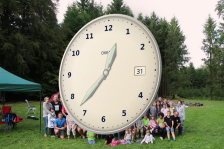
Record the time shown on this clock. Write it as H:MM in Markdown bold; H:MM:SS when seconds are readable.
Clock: **12:37**
